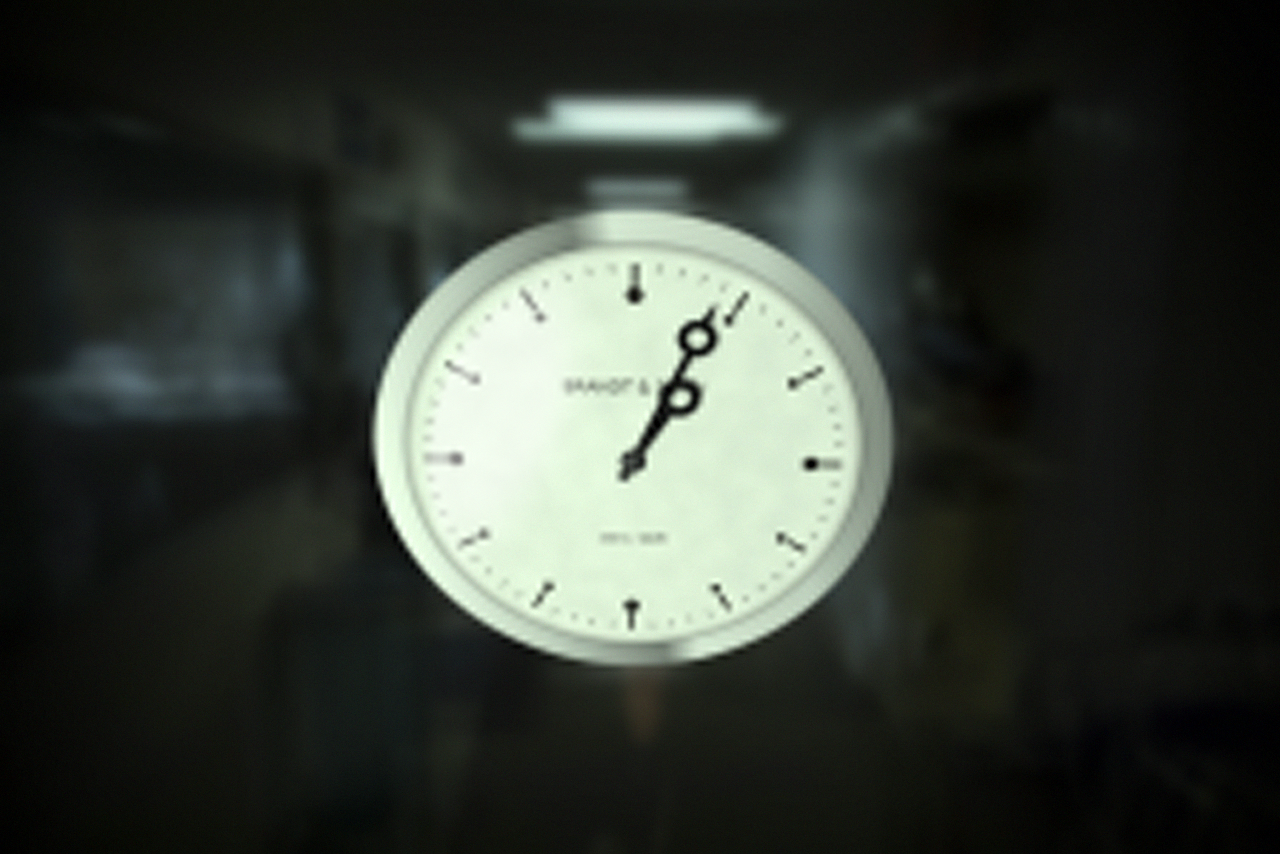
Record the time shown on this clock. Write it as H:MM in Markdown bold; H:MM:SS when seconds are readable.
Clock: **1:04**
